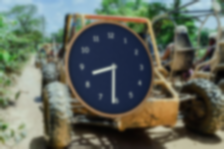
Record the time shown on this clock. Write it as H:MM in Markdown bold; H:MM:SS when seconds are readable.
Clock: **8:31**
